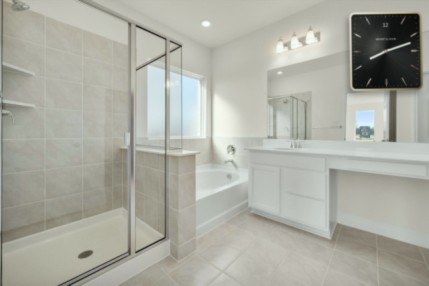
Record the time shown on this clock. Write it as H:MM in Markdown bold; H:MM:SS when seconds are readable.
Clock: **8:12**
